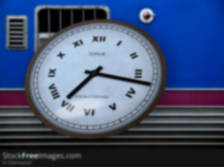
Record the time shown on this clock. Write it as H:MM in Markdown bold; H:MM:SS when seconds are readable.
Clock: **7:17**
